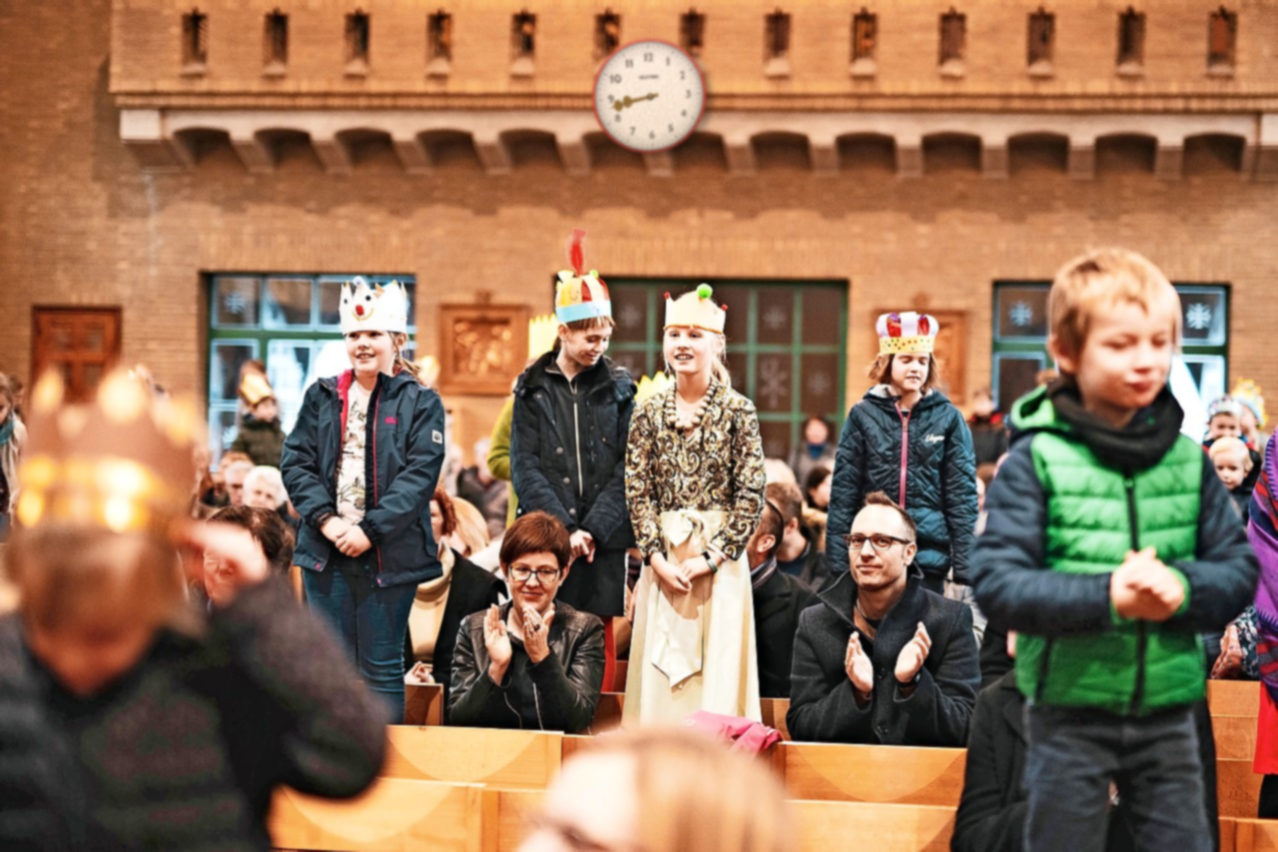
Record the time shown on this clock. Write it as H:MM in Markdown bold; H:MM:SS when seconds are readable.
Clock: **8:43**
